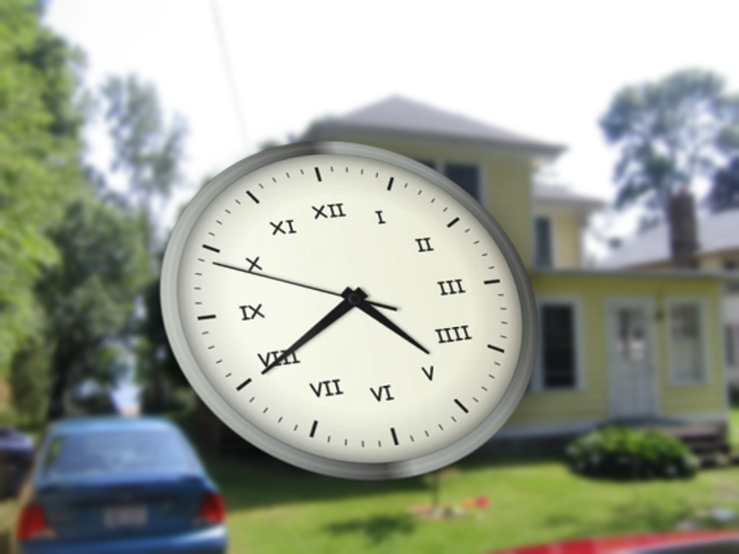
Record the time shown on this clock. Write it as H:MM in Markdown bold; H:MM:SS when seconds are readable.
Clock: **4:39:49**
